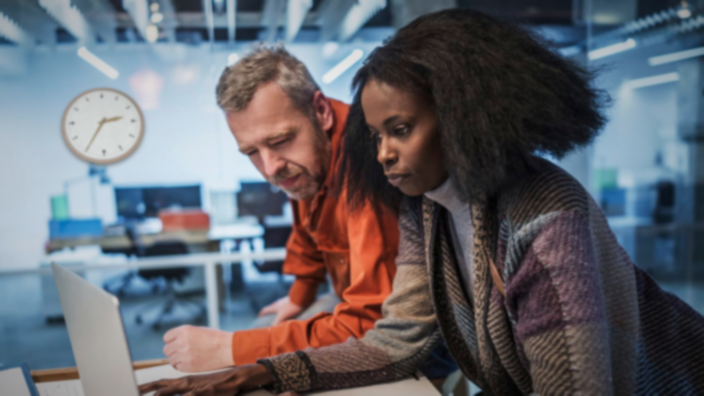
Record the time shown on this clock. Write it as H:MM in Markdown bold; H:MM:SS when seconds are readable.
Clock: **2:35**
